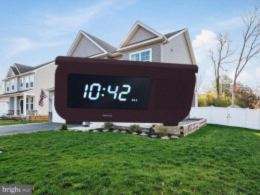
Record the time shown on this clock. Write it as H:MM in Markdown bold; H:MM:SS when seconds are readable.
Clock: **10:42**
